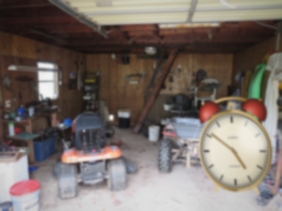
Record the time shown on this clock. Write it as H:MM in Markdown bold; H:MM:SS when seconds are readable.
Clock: **4:51**
